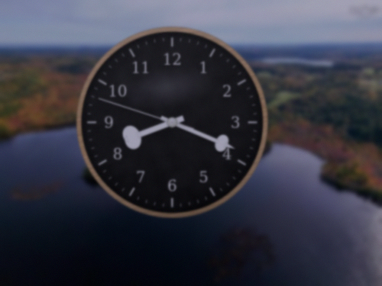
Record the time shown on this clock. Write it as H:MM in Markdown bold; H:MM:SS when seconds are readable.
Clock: **8:18:48**
